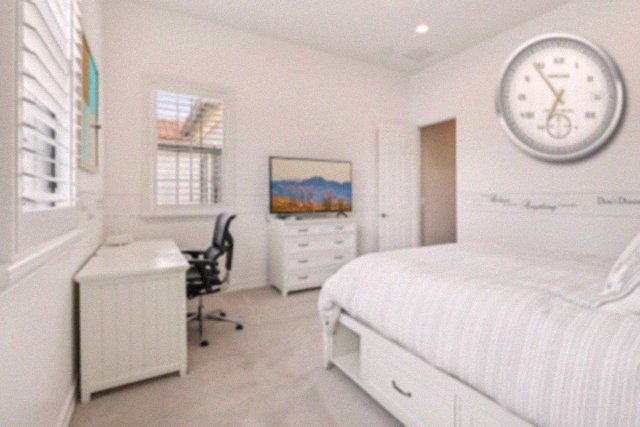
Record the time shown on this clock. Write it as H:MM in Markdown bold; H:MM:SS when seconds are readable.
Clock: **6:54**
